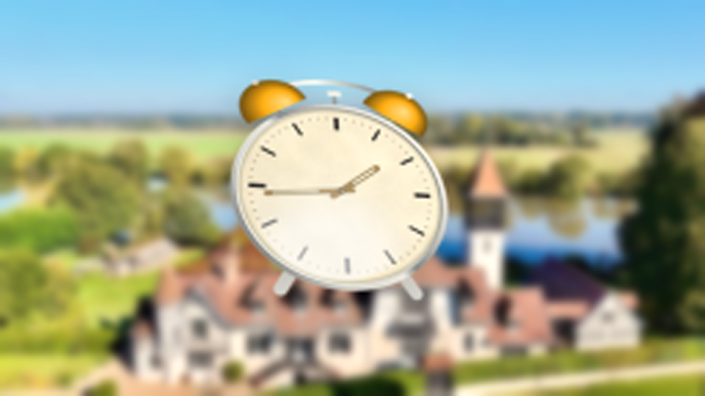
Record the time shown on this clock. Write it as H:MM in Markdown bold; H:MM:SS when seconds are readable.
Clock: **1:44**
